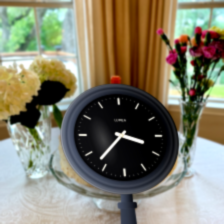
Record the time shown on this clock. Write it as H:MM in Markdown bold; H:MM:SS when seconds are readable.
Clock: **3:37**
